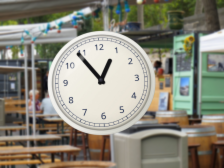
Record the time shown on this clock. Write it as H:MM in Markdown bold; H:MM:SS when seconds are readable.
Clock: **12:54**
